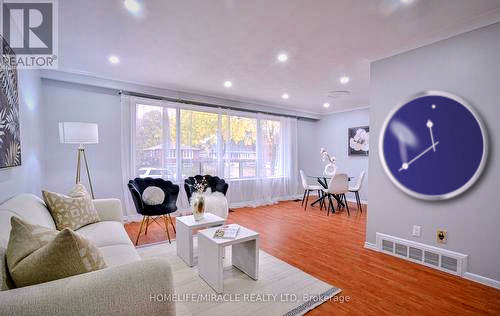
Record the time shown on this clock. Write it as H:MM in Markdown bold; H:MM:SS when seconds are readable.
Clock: **11:39**
